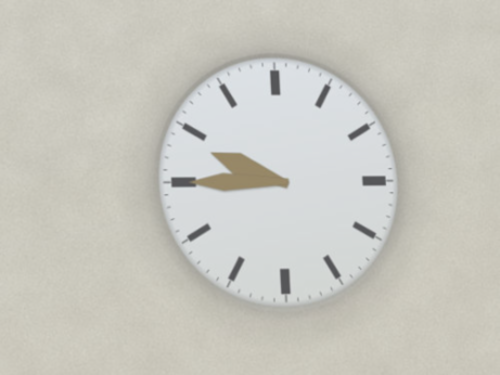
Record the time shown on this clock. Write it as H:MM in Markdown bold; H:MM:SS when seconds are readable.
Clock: **9:45**
